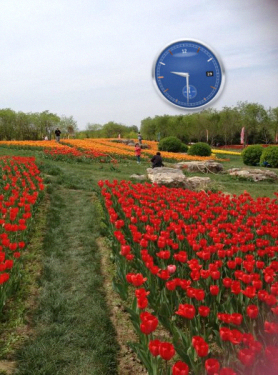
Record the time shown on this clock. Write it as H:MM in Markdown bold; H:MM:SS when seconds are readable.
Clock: **9:31**
